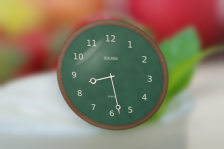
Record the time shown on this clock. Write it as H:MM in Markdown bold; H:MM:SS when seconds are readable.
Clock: **8:28**
